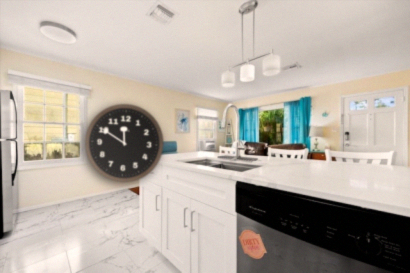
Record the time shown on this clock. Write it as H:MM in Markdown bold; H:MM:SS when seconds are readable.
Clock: **11:50**
